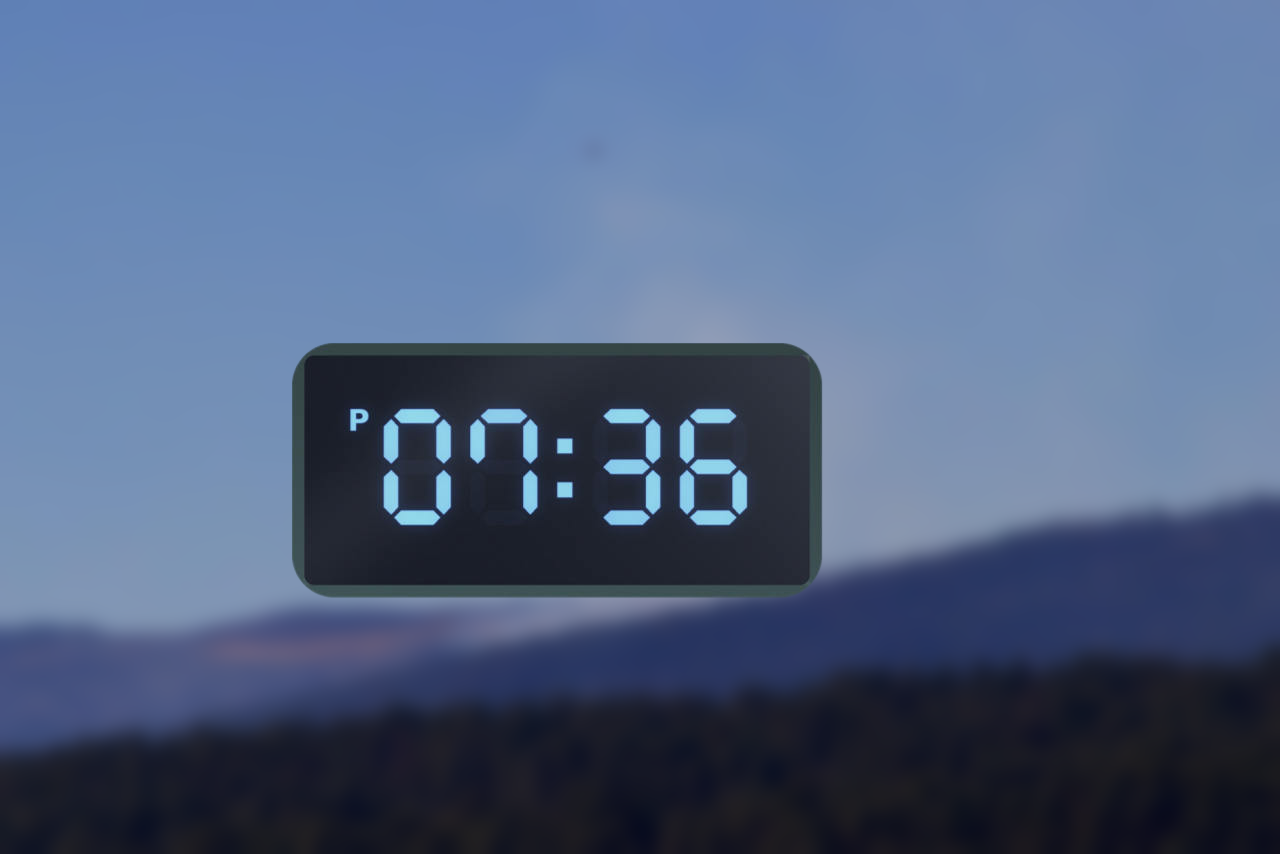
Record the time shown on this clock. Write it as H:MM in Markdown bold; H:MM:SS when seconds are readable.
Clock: **7:36**
